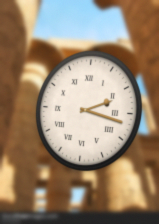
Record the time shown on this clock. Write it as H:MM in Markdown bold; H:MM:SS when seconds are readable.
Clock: **2:17**
